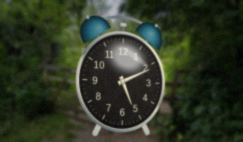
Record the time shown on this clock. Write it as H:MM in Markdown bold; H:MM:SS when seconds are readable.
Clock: **5:11**
